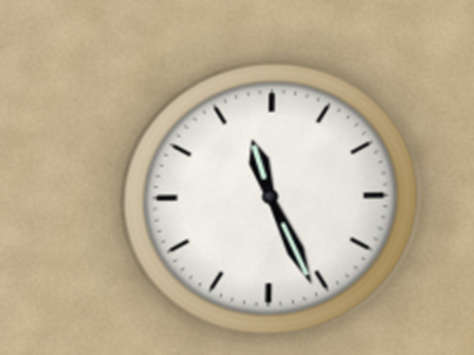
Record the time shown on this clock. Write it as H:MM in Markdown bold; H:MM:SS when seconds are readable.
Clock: **11:26**
